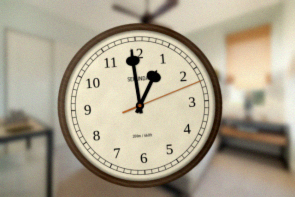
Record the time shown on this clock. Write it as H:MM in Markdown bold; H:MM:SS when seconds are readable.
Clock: **12:59:12**
